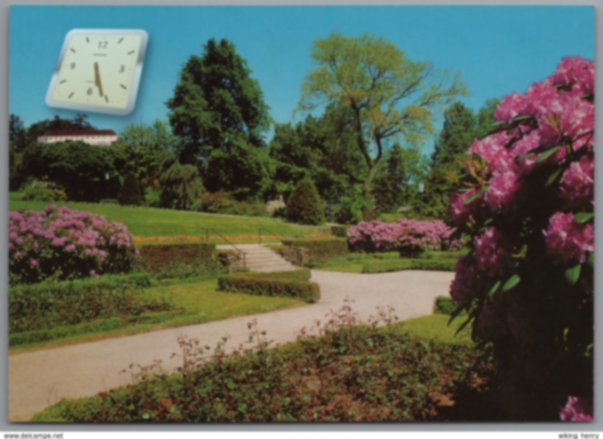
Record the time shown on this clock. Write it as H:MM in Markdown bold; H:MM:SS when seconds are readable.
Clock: **5:26**
